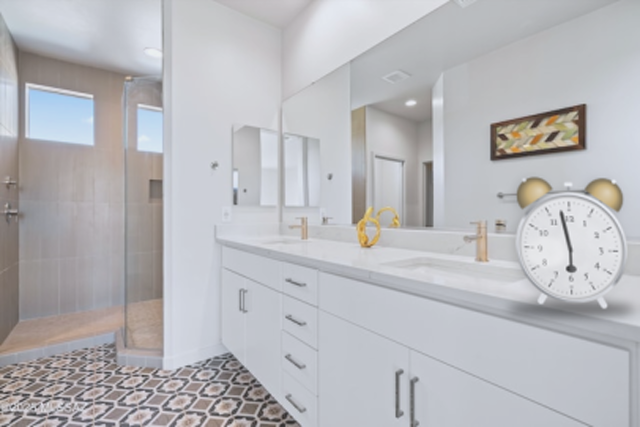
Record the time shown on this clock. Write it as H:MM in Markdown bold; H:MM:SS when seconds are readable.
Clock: **5:58**
